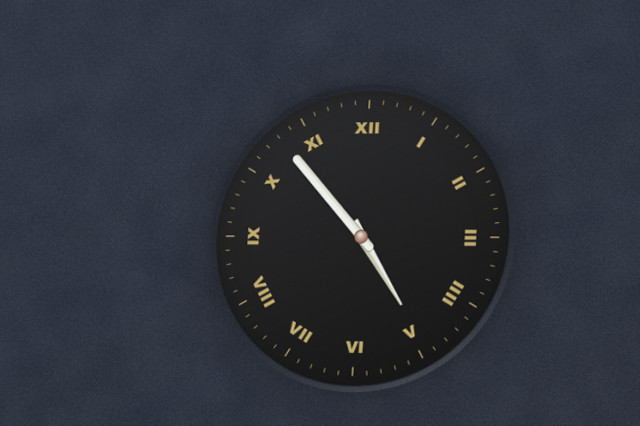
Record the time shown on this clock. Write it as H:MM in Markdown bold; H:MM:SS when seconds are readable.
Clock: **4:53**
